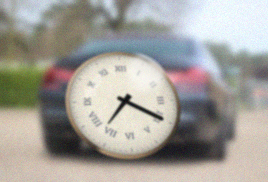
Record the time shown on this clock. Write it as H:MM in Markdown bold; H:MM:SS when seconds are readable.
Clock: **7:20**
